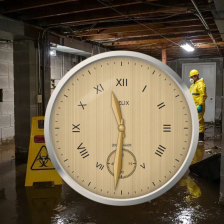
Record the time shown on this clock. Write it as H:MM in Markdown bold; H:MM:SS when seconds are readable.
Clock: **11:31**
